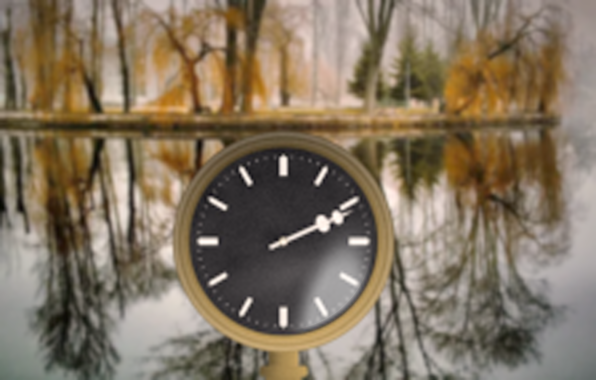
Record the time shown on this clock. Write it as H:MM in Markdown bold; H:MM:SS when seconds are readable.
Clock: **2:11**
